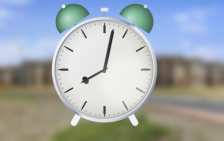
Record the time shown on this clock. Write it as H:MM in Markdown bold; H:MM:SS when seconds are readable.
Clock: **8:02**
